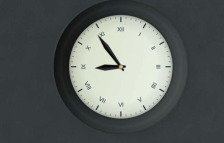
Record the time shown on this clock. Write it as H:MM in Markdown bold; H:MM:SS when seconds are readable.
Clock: **8:54**
